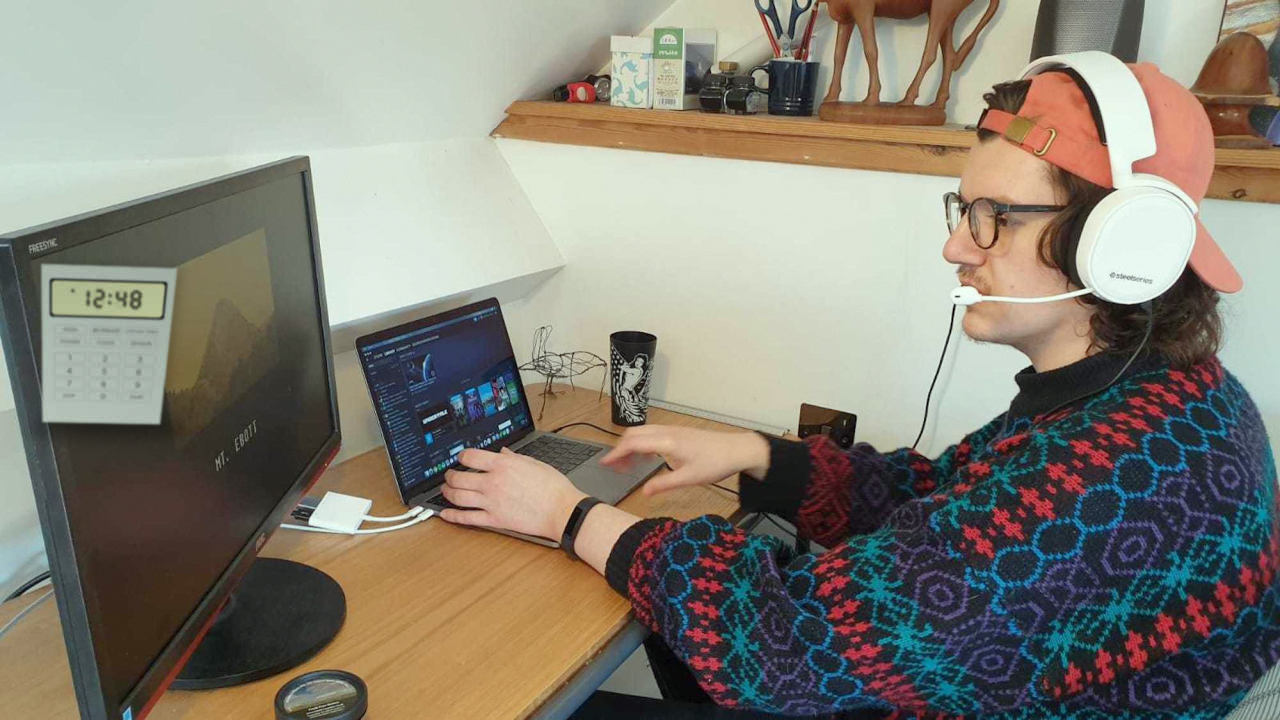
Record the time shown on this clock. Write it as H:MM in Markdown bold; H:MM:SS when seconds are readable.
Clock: **12:48**
